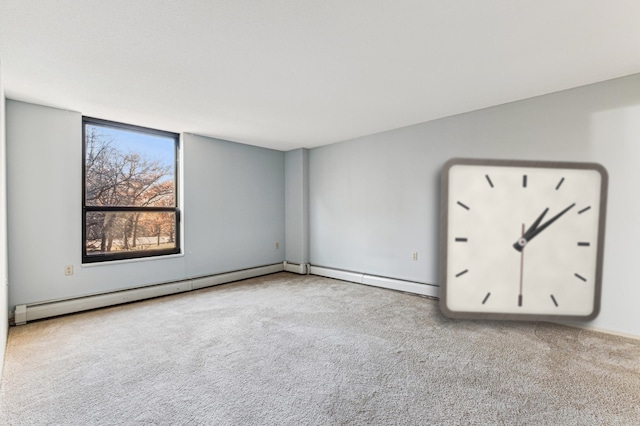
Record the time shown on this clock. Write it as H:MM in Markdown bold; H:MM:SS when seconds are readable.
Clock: **1:08:30**
